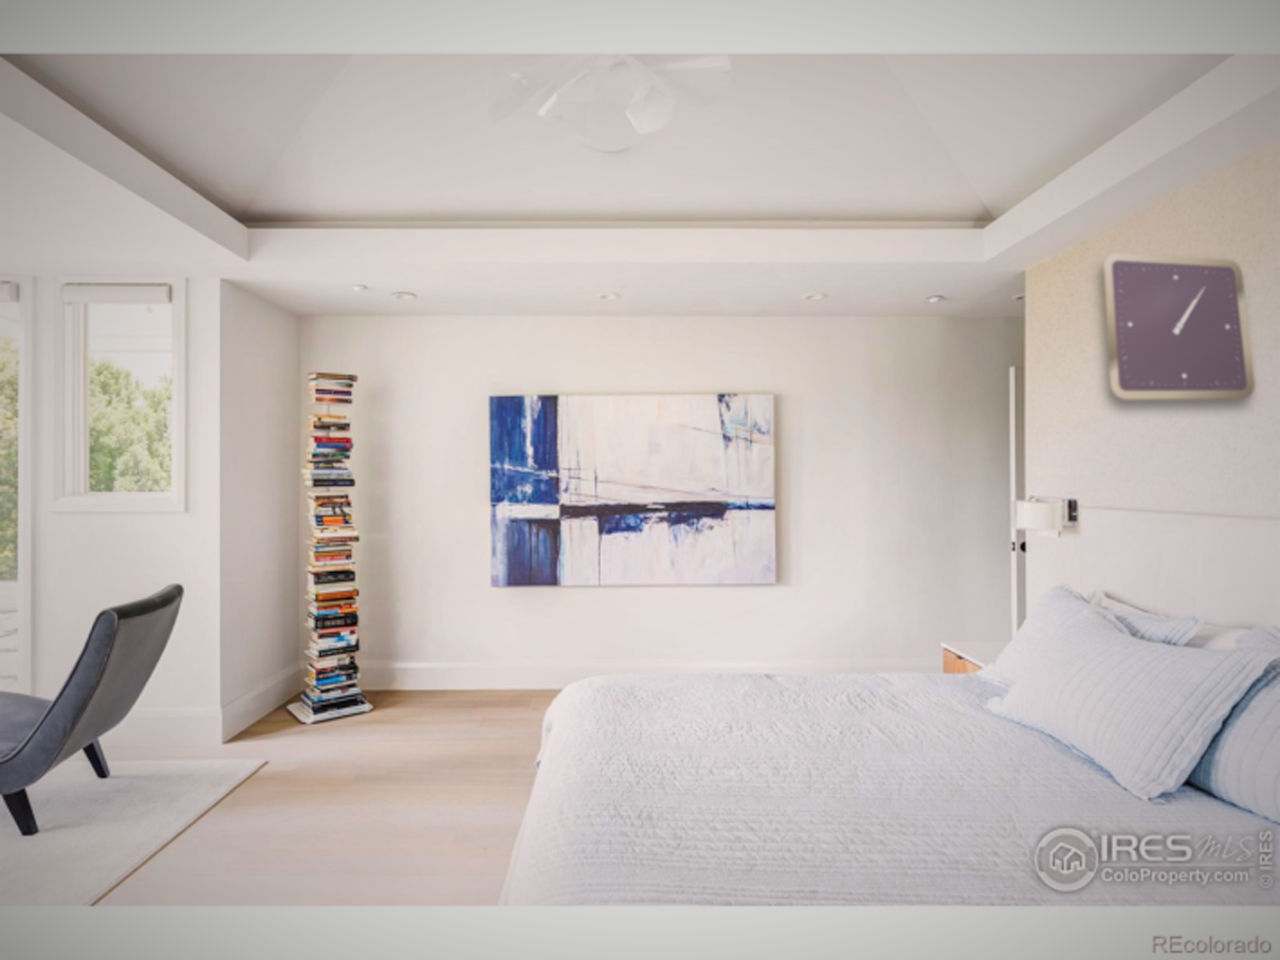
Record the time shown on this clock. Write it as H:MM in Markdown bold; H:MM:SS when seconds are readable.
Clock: **1:06**
